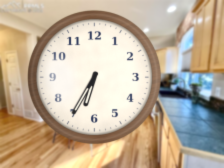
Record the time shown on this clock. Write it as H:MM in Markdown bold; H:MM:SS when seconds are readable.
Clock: **6:35**
